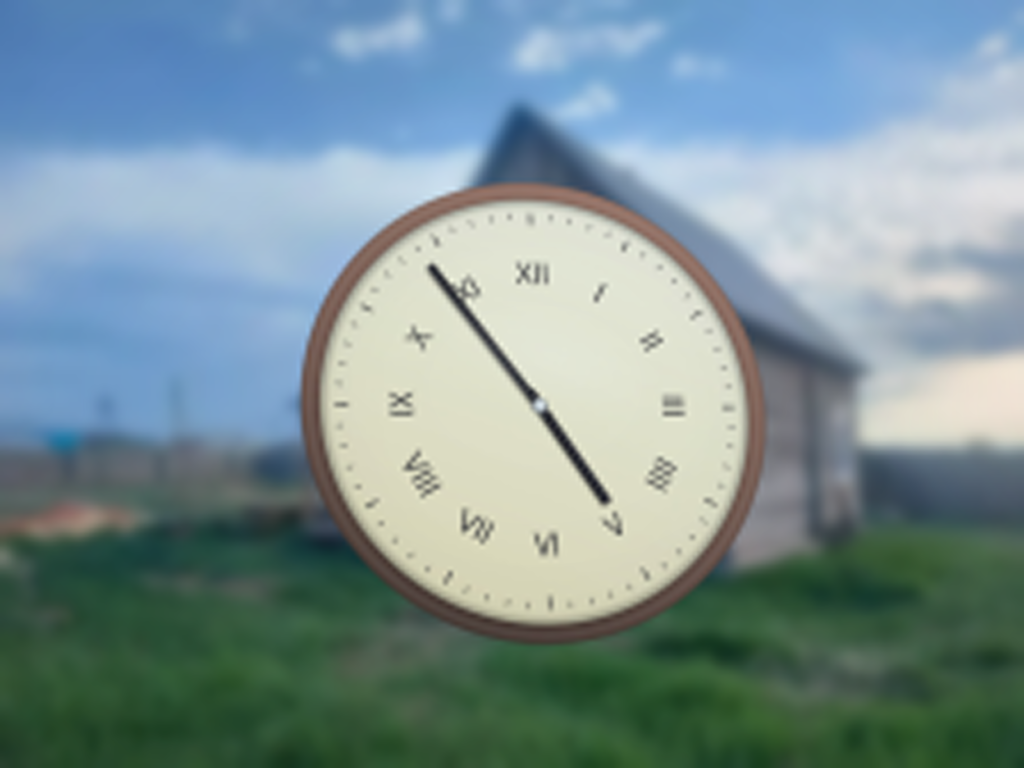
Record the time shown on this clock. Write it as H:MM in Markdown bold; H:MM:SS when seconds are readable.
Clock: **4:54**
